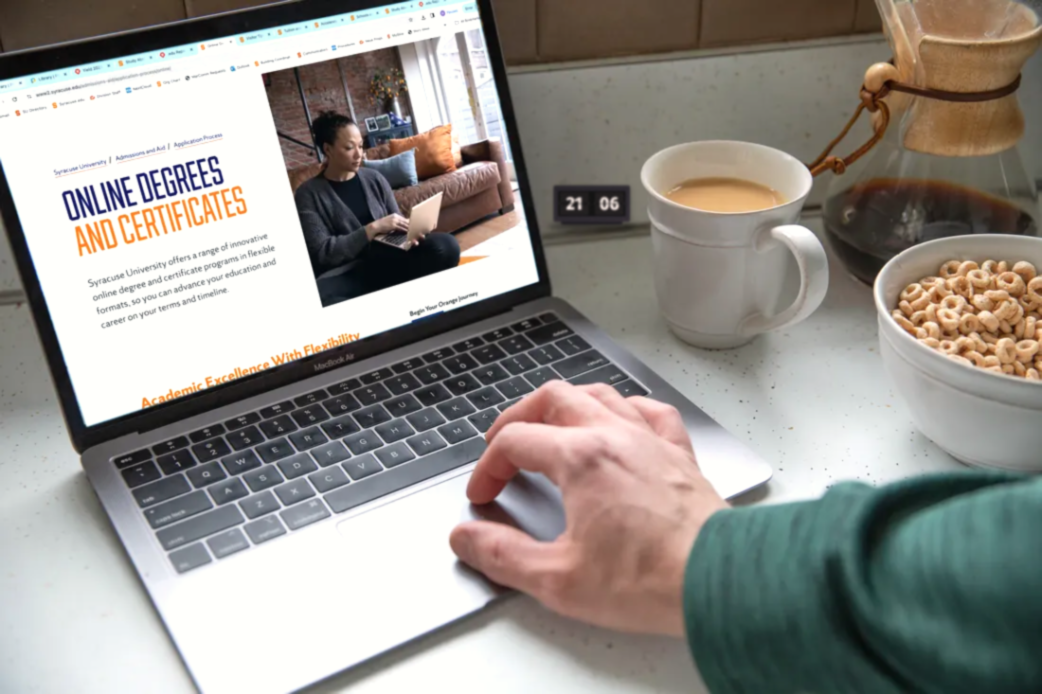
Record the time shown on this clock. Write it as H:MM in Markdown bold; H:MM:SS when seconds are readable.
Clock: **21:06**
